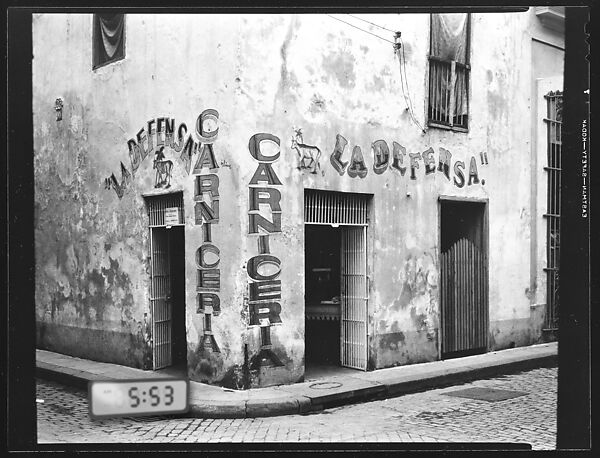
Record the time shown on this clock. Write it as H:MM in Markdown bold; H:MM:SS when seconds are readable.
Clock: **5:53**
